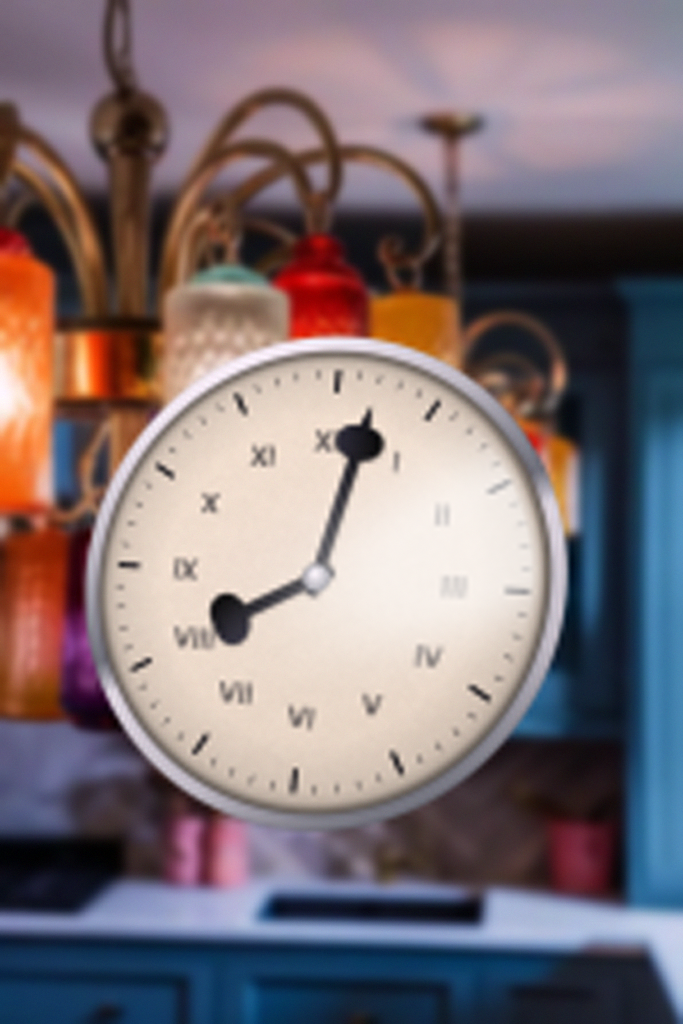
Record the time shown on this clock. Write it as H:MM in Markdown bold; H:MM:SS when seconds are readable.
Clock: **8:02**
